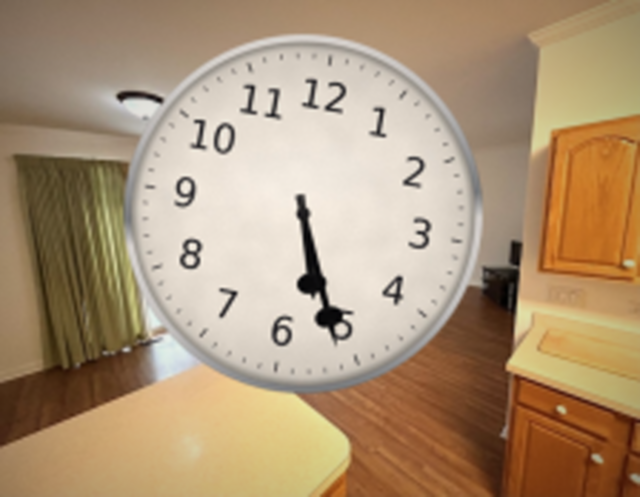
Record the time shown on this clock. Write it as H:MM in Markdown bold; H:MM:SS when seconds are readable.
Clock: **5:26**
